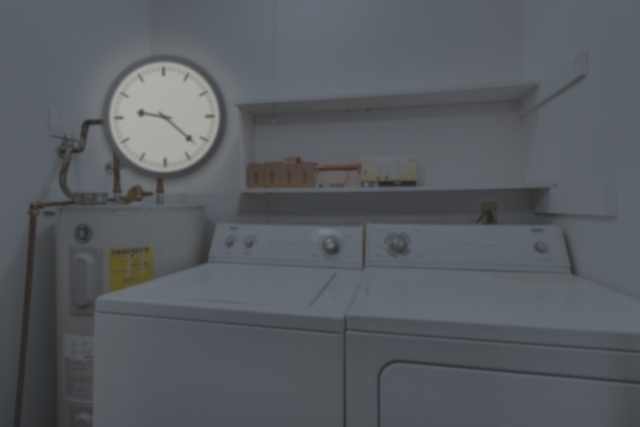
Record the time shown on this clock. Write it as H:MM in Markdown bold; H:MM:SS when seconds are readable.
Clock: **9:22**
